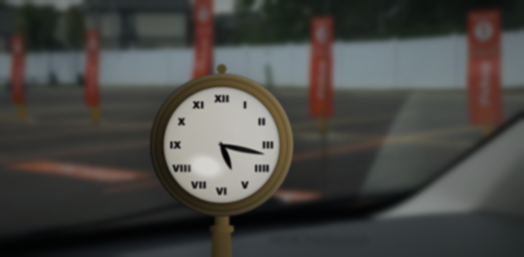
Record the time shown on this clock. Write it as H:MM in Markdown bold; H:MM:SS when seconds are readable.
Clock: **5:17**
